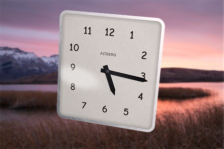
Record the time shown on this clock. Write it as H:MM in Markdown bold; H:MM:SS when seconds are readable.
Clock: **5:16**
